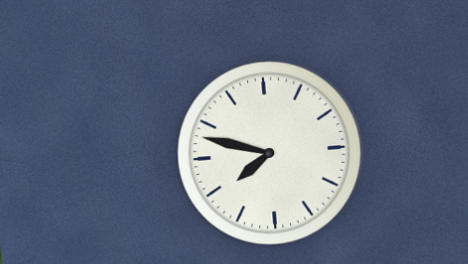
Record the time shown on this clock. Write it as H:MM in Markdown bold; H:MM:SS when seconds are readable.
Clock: **7:48**
